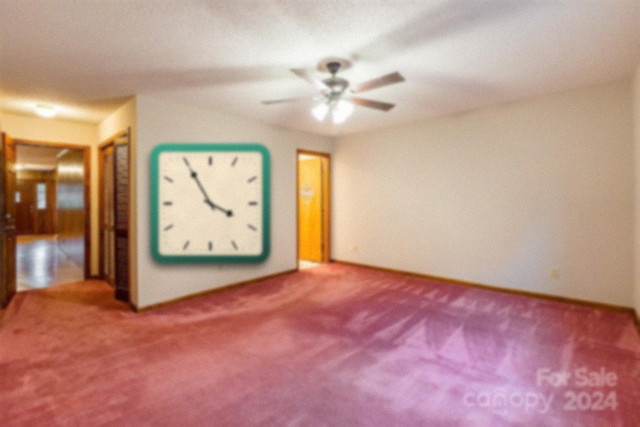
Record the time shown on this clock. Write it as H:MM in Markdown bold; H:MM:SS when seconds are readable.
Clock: **3:55**
